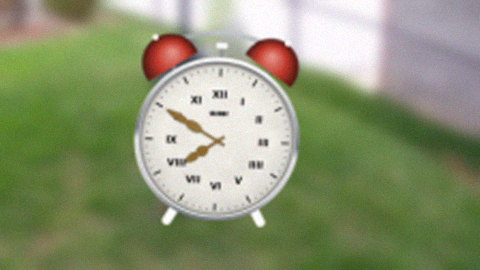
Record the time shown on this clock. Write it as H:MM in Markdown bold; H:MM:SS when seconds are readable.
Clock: **7:50**
